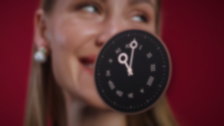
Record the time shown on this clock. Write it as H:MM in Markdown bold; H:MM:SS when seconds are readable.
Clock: **11:02**
